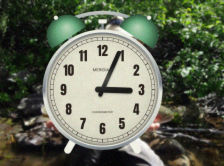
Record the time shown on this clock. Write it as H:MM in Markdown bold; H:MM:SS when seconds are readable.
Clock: **3:04**
